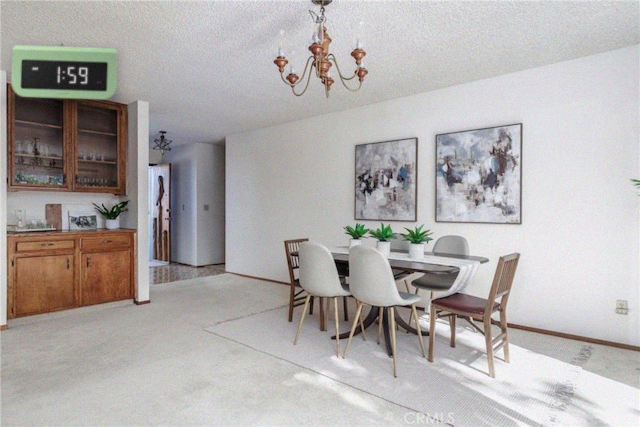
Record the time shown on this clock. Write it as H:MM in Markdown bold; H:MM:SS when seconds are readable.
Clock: **1:59**
